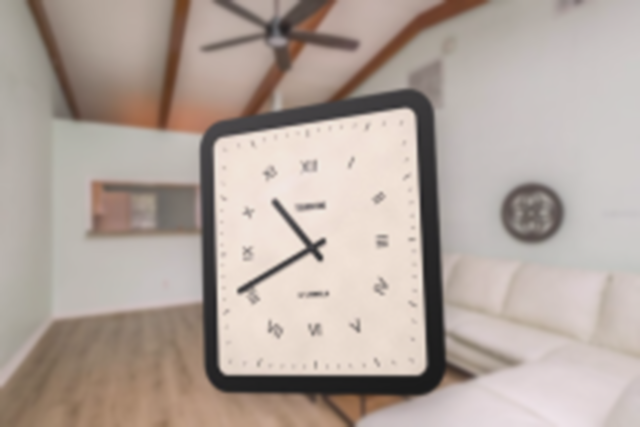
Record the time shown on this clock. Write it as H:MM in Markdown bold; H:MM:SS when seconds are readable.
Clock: **10:41**
